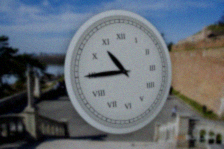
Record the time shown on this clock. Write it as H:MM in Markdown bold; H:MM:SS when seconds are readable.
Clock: **10:45**
